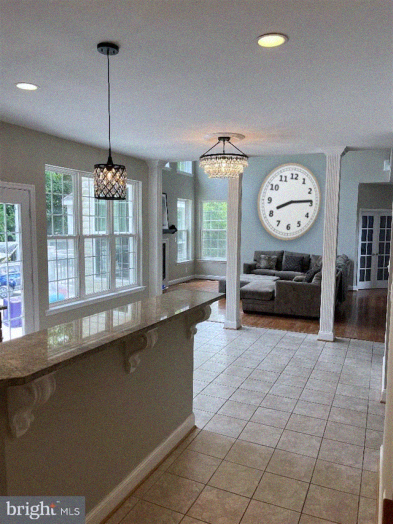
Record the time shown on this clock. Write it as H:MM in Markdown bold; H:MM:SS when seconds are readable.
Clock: **8:14**
